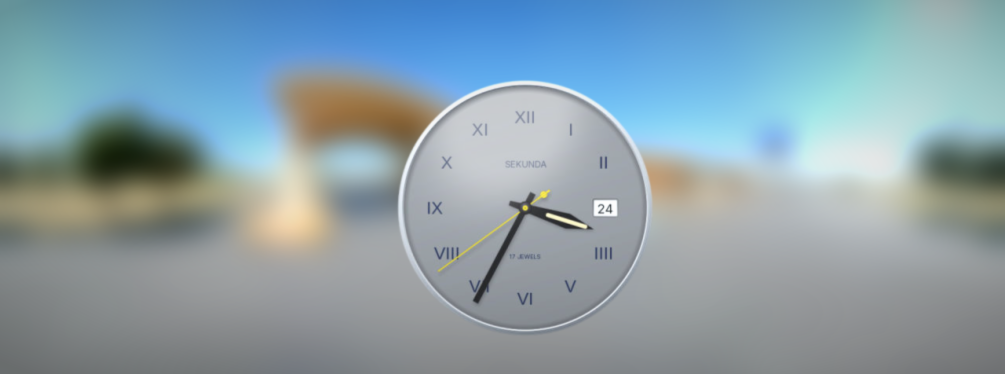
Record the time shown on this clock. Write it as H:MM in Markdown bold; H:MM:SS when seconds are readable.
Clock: **3:34:39**
